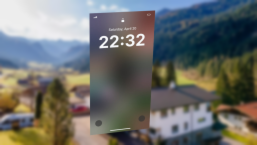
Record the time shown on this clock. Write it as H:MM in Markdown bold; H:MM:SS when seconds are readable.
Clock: **22:32**
